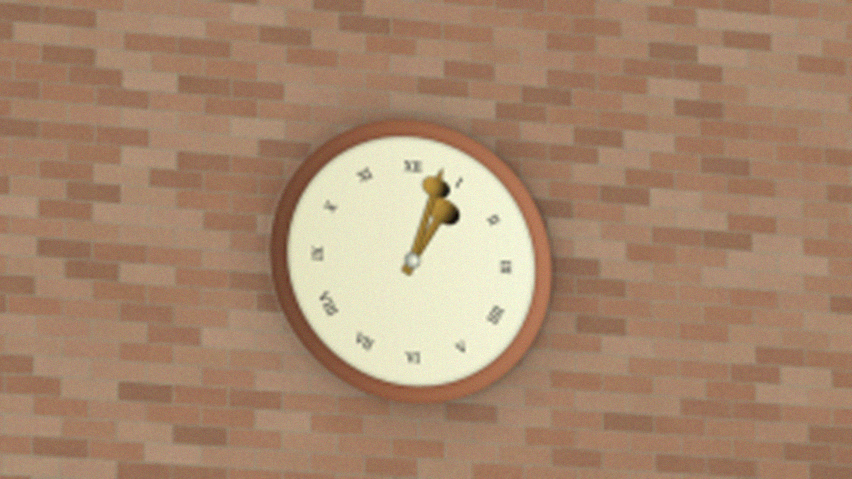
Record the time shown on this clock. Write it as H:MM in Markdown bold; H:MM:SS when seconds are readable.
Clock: **1:03**
